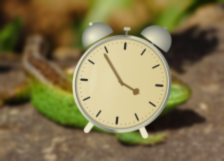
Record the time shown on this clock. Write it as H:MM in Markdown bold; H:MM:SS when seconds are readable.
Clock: **3:54**
